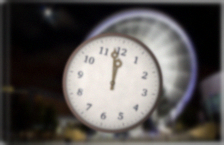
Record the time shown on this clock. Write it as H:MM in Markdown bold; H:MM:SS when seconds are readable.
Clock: **11:58**
